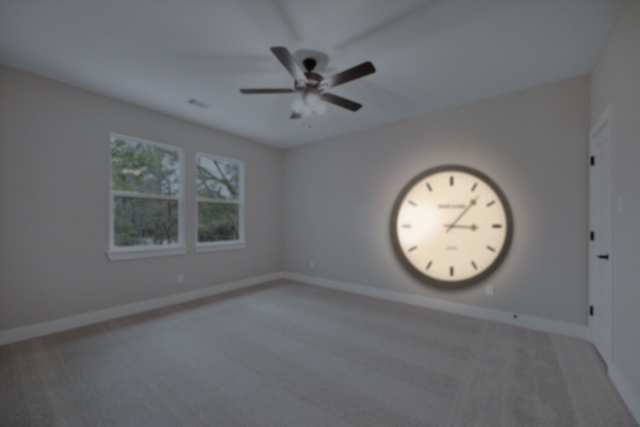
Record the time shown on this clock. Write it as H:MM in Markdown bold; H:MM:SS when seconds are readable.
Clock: **3:07**
